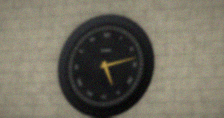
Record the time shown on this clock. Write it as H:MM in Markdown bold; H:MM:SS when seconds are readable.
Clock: **5:13**
